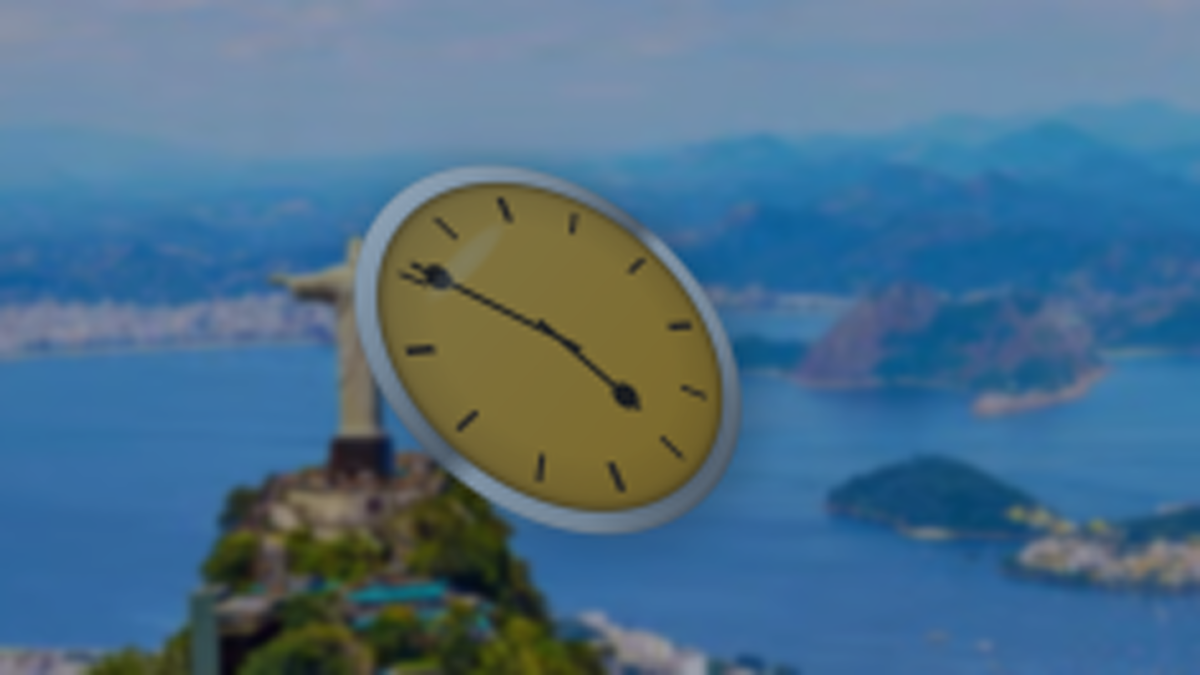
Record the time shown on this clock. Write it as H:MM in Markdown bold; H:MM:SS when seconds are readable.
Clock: **4:51**
